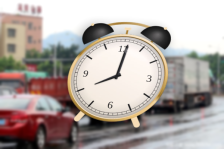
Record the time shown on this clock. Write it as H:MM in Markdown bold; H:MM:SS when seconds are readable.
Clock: **8:01**
